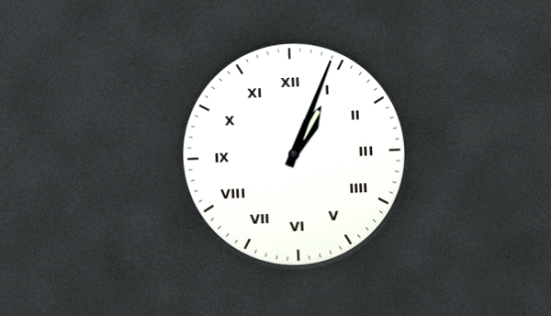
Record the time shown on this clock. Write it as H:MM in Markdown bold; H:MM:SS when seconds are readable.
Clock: **1:04**
